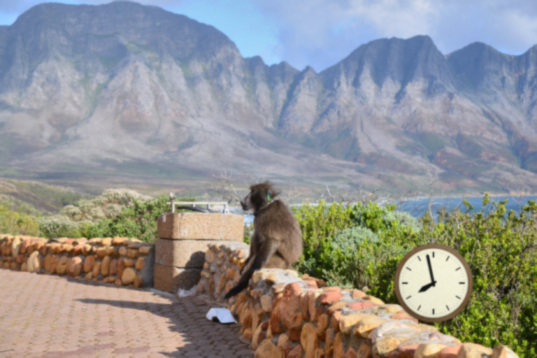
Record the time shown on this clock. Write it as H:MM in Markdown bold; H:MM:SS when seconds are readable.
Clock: **7:58**
